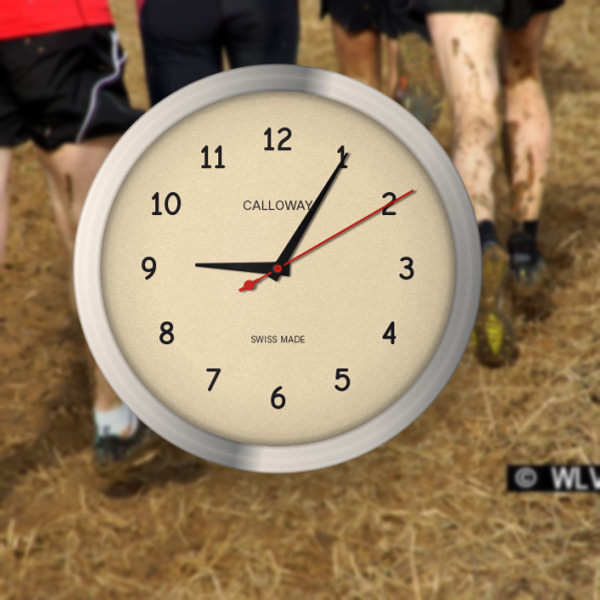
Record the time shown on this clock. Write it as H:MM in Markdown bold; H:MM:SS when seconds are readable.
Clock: **9:05:10**
